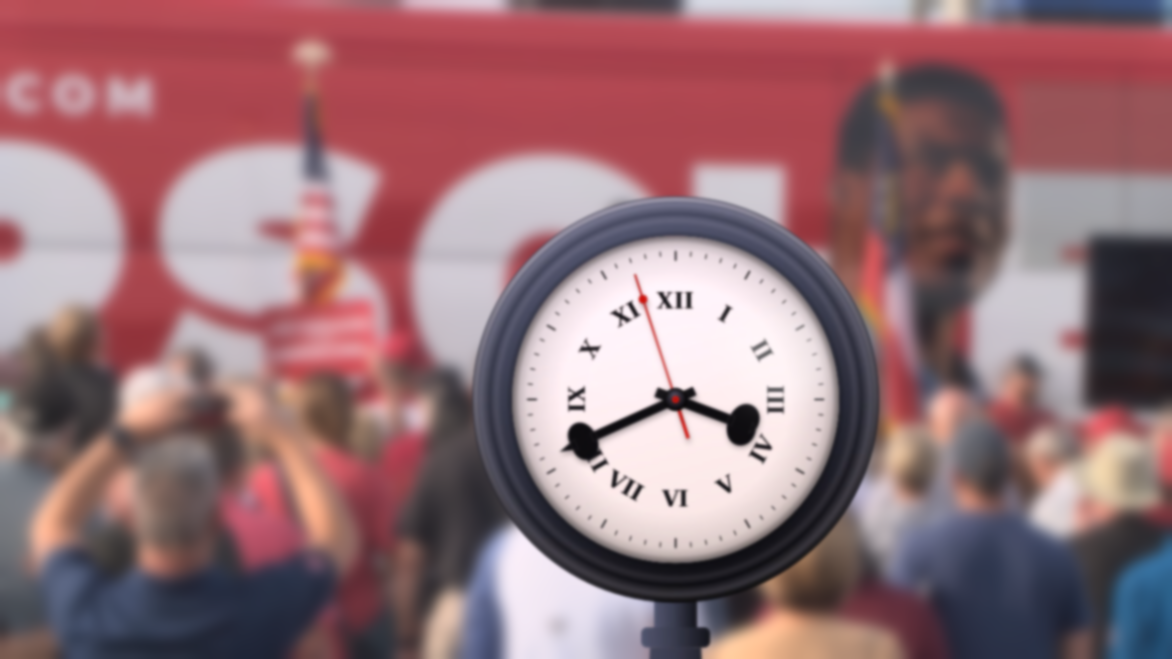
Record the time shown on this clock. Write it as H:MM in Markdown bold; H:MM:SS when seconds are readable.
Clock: **3:40:57**
